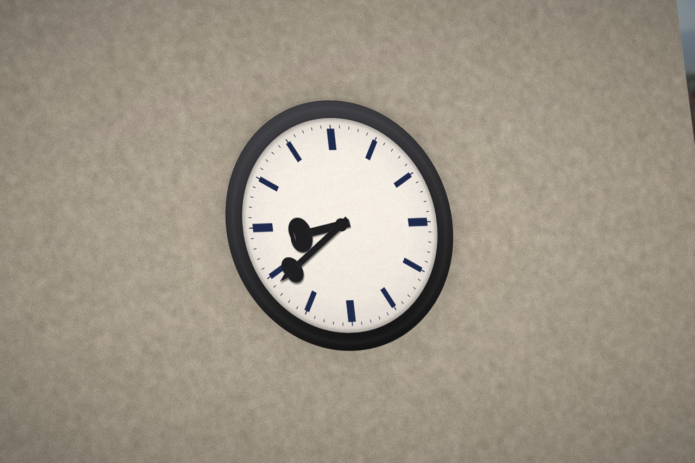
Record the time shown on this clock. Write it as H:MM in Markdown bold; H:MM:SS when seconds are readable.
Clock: **8:39**
